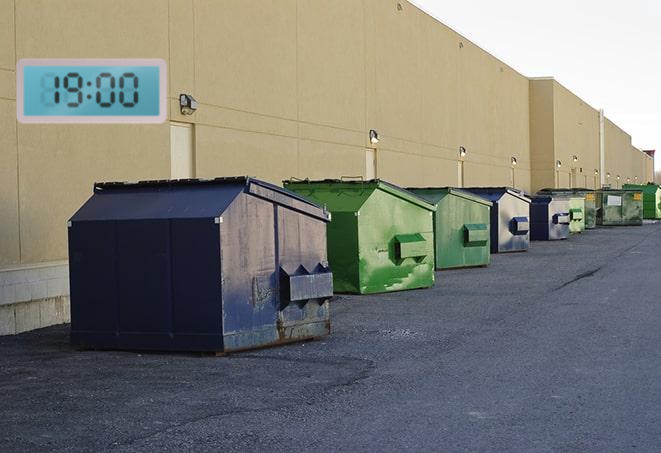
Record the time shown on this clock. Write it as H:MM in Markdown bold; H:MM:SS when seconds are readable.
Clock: **19:00**
